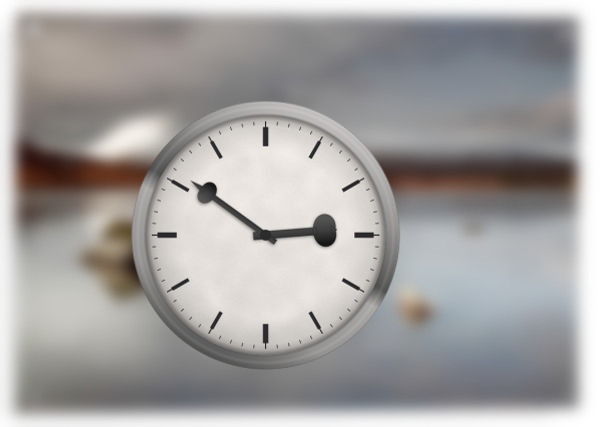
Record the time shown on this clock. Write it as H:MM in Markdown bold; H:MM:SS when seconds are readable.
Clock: **2:51**
